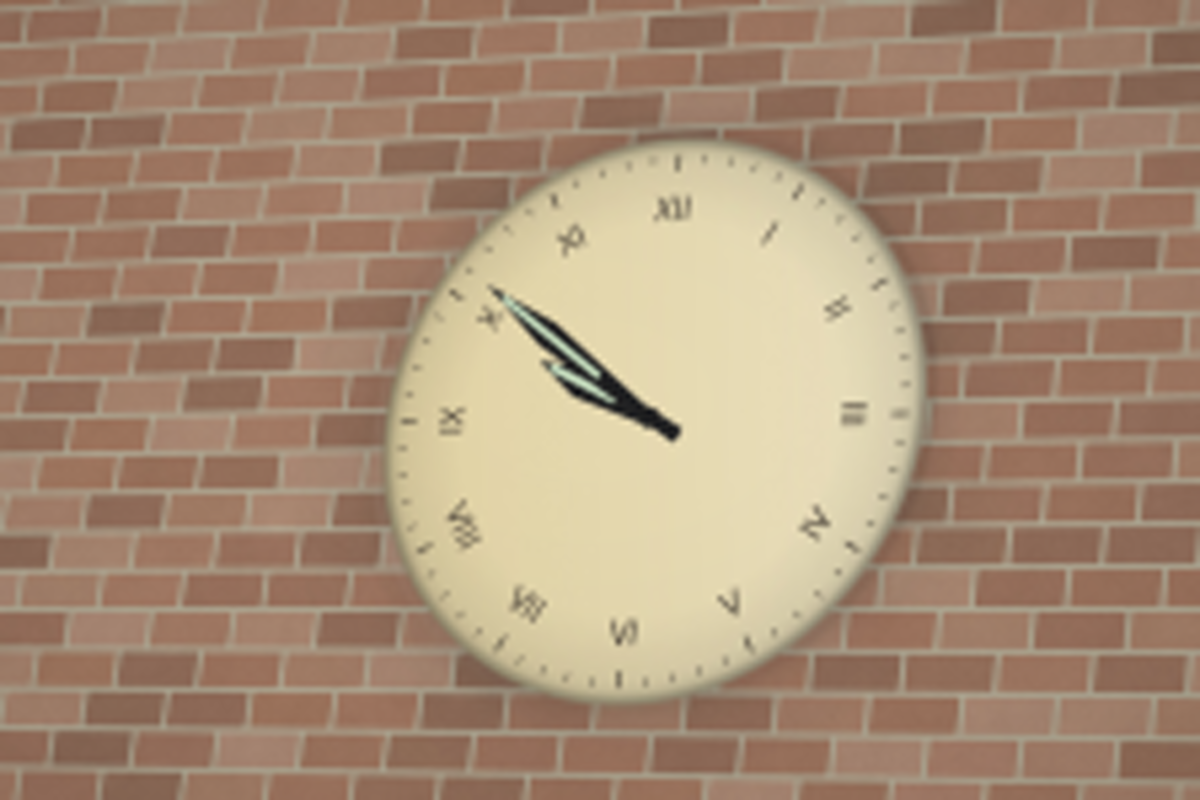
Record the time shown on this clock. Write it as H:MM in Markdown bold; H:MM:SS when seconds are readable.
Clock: **9:51**
